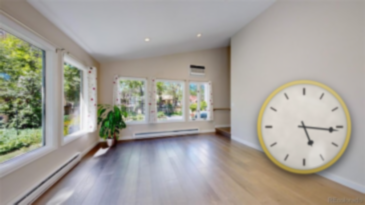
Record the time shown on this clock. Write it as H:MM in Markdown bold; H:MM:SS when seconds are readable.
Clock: **5:16**
